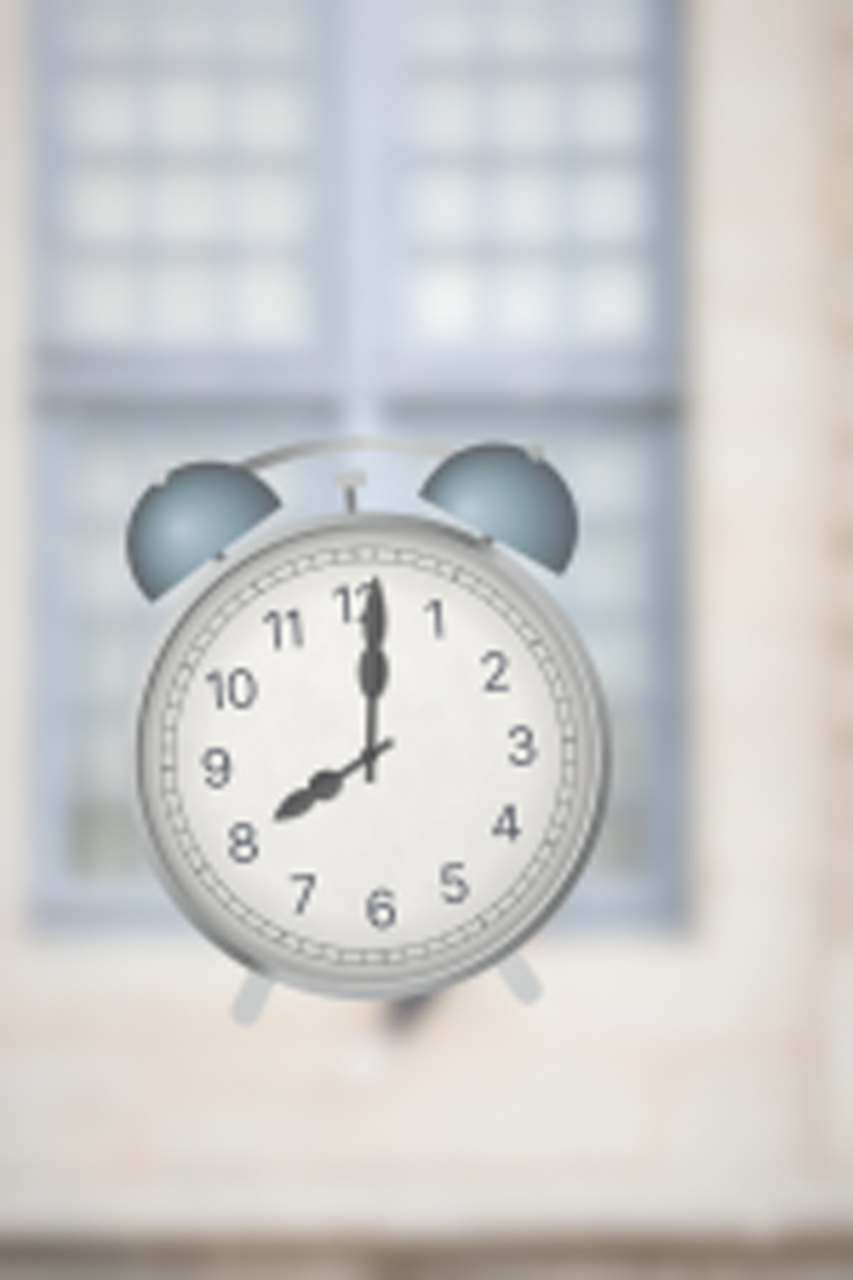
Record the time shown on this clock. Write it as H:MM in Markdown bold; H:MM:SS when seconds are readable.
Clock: **8:01**
